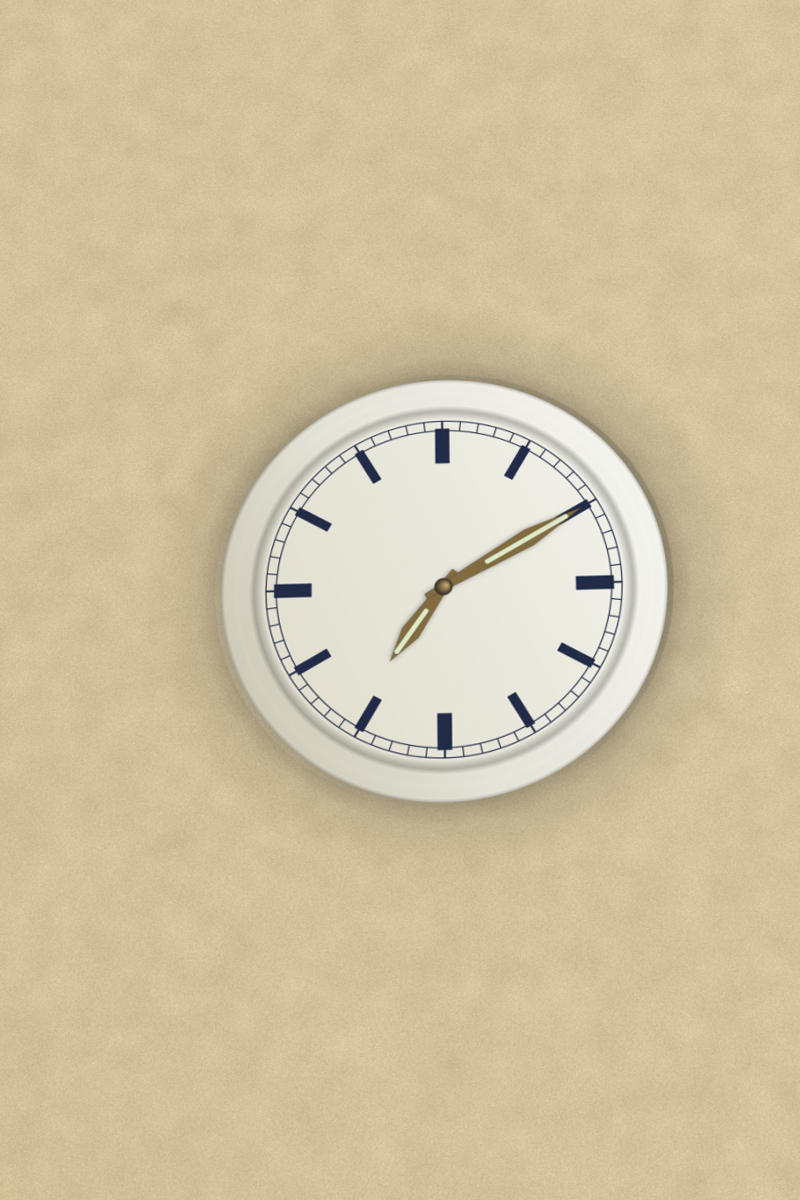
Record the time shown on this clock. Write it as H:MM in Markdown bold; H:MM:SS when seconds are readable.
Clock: **7:10**
